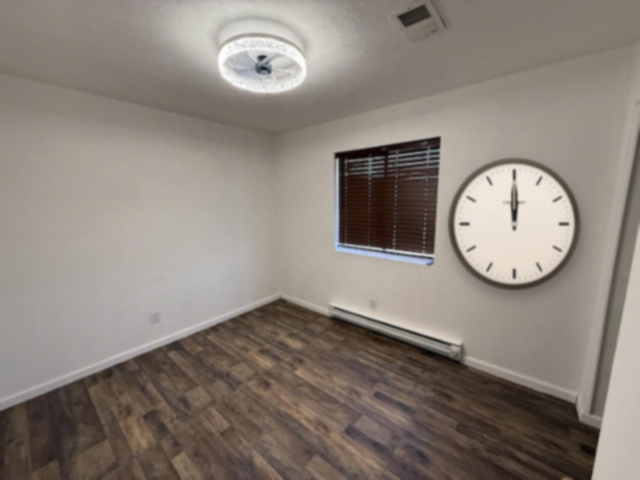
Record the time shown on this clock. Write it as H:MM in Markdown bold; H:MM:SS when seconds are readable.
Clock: **12:00**
